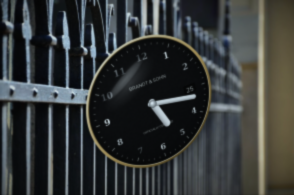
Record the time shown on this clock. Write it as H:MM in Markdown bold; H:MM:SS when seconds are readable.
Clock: **5:17**
